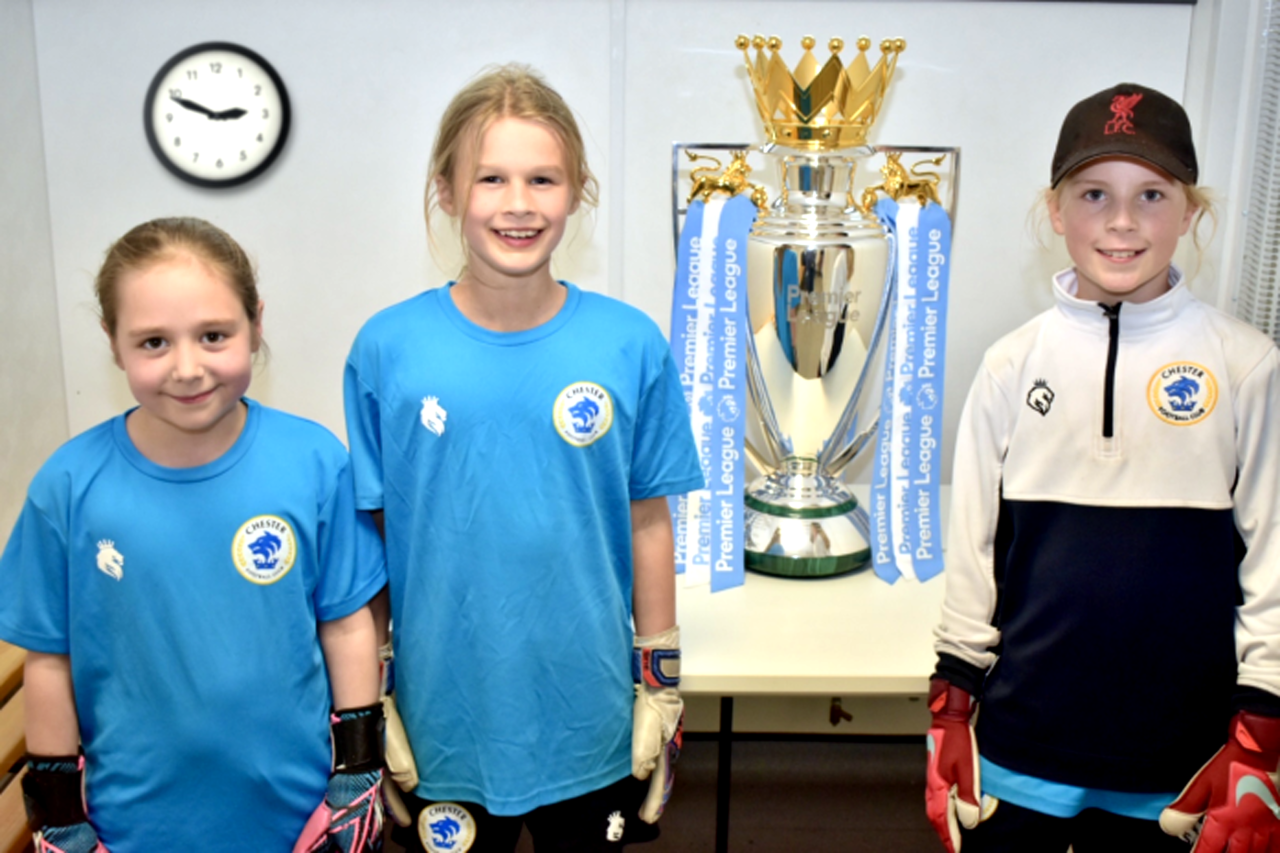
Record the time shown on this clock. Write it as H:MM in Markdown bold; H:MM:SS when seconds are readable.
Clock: **2:49**
